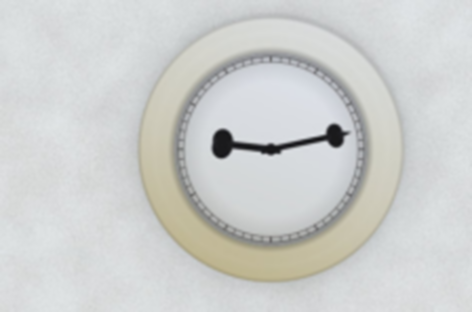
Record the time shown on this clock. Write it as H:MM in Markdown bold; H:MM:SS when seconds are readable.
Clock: **9:13**
